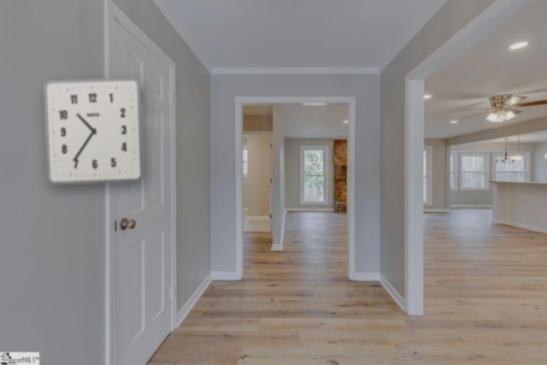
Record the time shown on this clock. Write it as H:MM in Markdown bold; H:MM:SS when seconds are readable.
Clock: **10:36**
